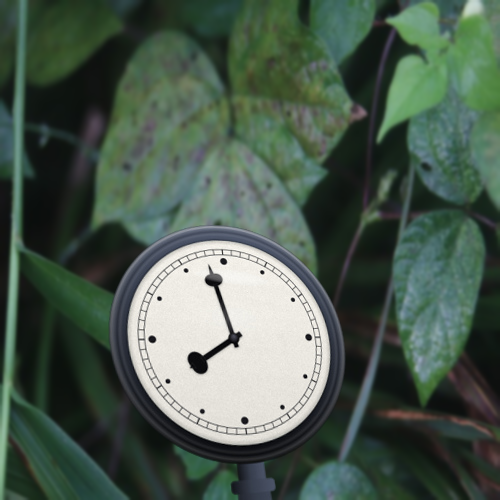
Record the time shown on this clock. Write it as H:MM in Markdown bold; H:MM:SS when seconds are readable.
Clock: **7:58**
